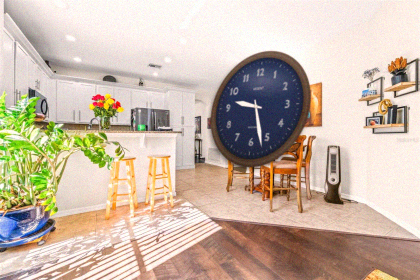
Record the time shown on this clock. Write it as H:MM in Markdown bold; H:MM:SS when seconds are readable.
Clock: **9:27**
